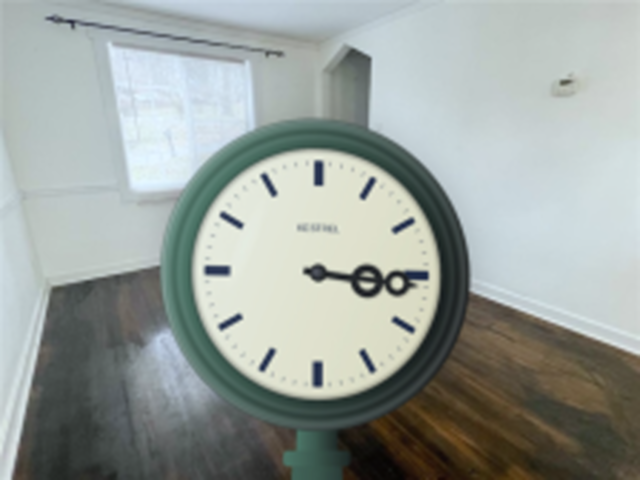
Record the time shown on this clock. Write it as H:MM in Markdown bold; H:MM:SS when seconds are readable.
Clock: **3:16**
